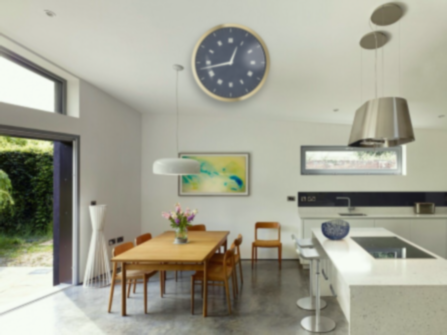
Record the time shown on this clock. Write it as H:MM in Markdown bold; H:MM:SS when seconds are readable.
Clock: **12:43**
